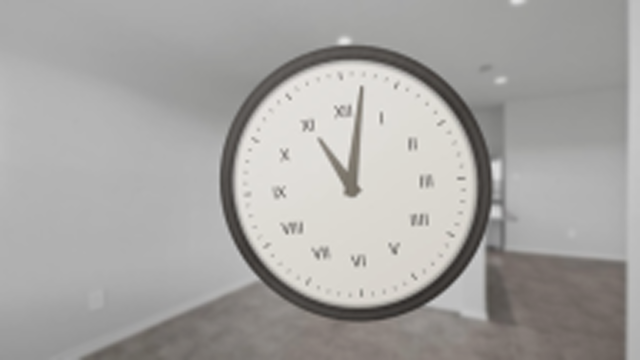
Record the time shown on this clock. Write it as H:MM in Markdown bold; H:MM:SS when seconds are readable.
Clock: **11:02**
